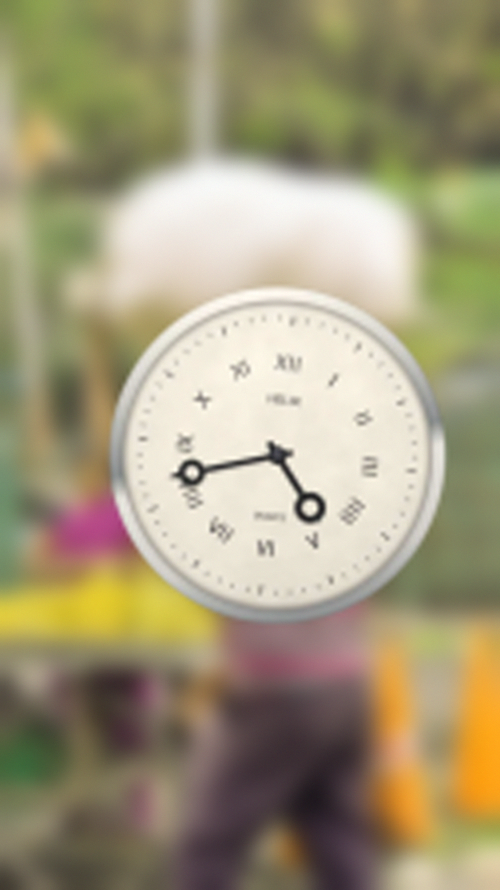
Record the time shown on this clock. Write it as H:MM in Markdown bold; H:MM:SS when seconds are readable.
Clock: **4:42**
